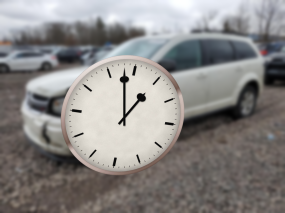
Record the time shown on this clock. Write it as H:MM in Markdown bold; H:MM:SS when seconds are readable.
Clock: **12:58**
